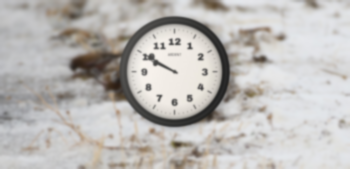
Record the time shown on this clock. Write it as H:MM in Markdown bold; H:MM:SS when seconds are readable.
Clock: **9:50**
